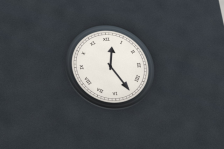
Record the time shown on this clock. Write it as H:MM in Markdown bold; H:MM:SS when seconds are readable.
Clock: **12:25**
